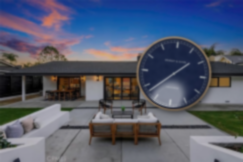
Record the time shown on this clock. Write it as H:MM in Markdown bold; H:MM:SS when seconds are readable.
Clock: **1:38**
